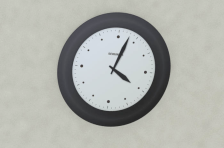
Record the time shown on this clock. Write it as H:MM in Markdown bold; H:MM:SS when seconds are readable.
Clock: **4:03**
